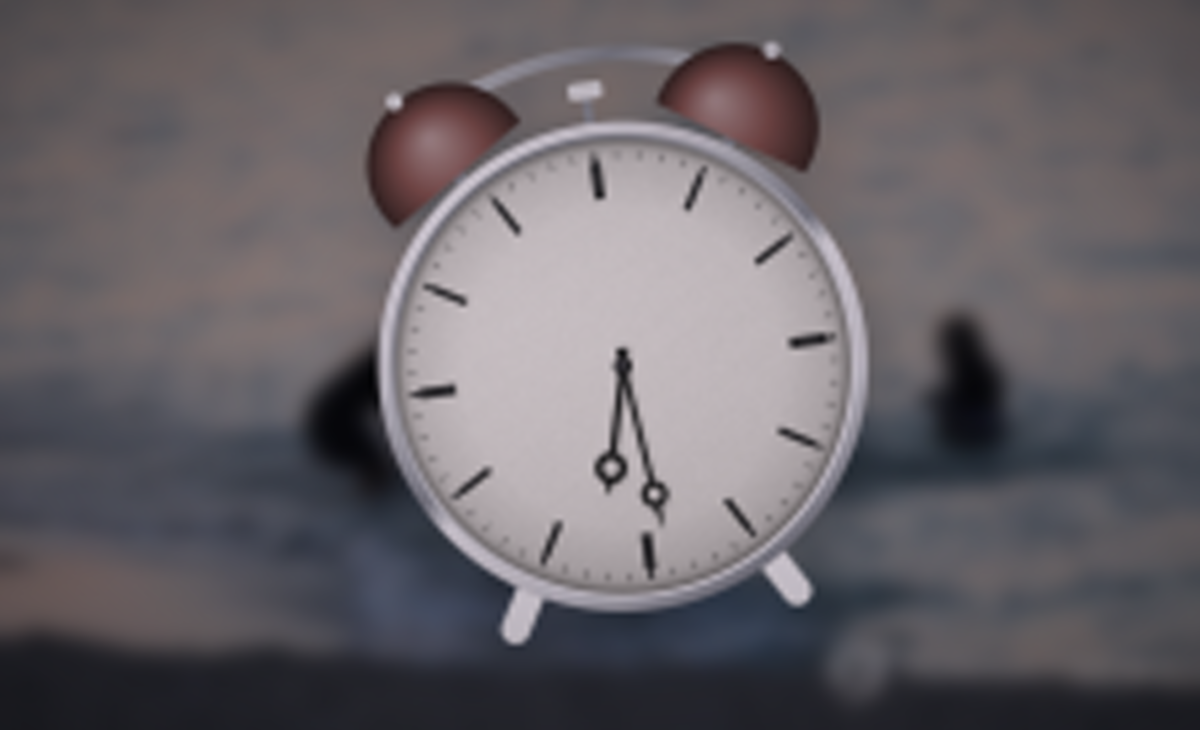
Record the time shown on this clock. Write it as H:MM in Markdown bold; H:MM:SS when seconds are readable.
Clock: **6:29**
